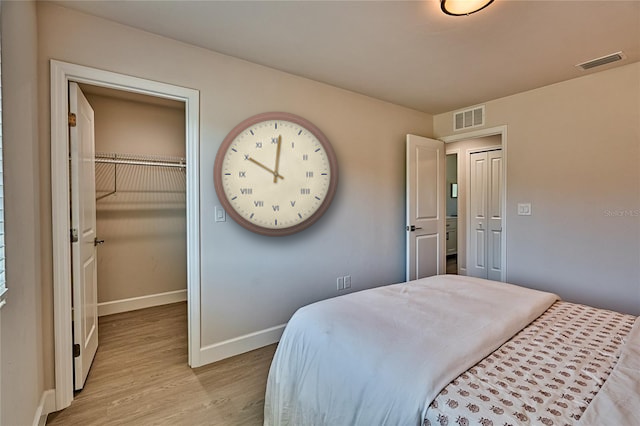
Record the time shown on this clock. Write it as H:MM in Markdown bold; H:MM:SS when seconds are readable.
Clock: **10:01**
